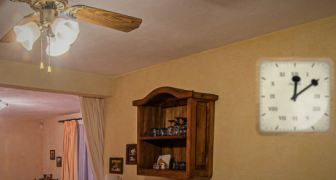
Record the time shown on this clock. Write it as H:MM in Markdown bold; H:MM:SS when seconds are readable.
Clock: **12:09**
